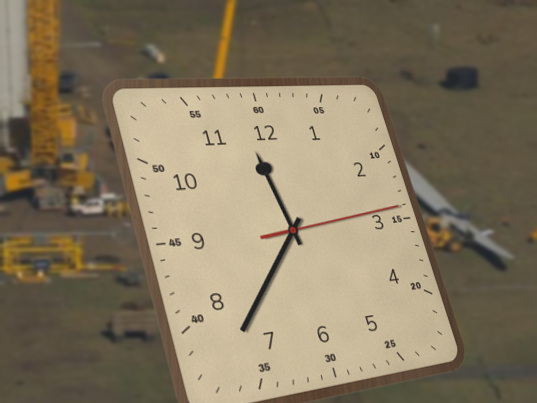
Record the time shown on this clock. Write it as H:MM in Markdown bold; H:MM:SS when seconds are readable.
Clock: **11:37:14**
